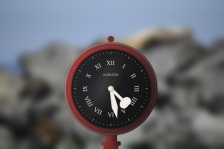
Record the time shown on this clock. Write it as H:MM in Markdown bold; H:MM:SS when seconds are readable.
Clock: **4:28**
